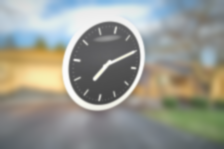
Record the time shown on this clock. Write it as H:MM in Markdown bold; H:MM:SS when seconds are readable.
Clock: **7:10**
